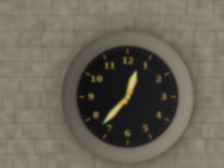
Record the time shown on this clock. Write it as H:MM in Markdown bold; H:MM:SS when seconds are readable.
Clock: **12:37**
